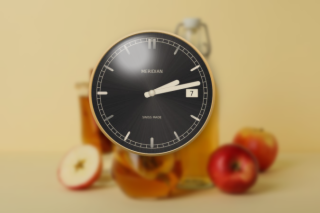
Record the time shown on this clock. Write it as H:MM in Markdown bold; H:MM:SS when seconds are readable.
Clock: **2:13**
